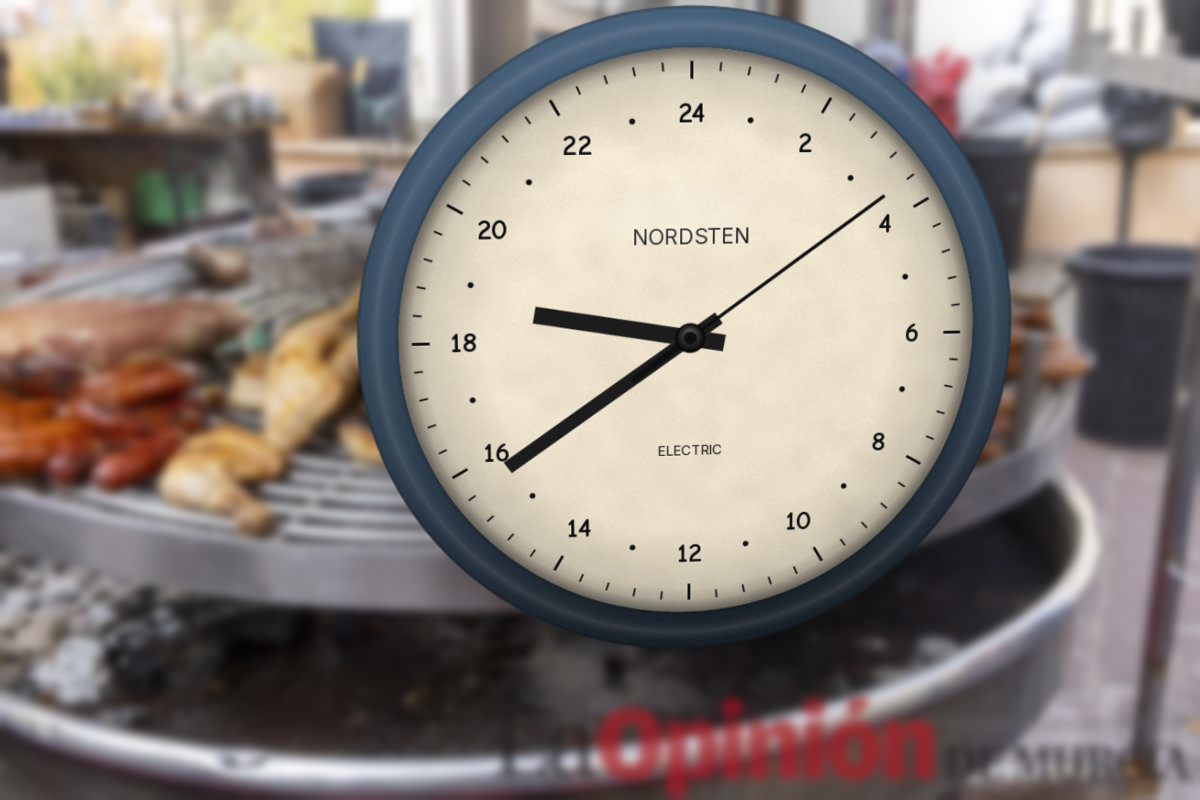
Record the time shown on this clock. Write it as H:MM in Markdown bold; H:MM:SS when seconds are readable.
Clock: **18:39:09**
